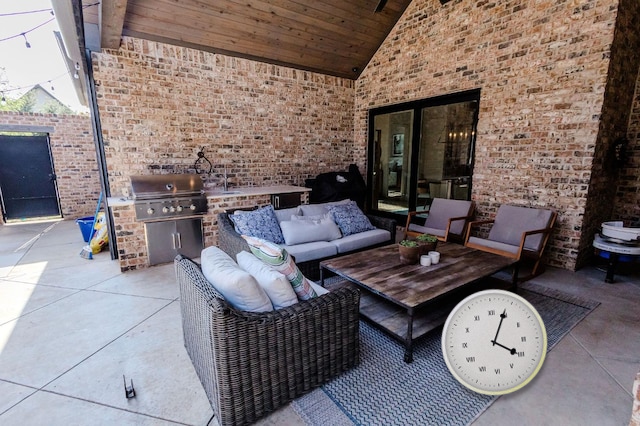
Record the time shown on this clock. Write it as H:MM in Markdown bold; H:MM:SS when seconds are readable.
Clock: **4:04**
